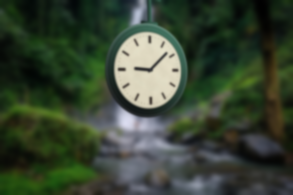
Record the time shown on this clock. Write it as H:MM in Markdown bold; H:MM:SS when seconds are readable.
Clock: **9:08**
